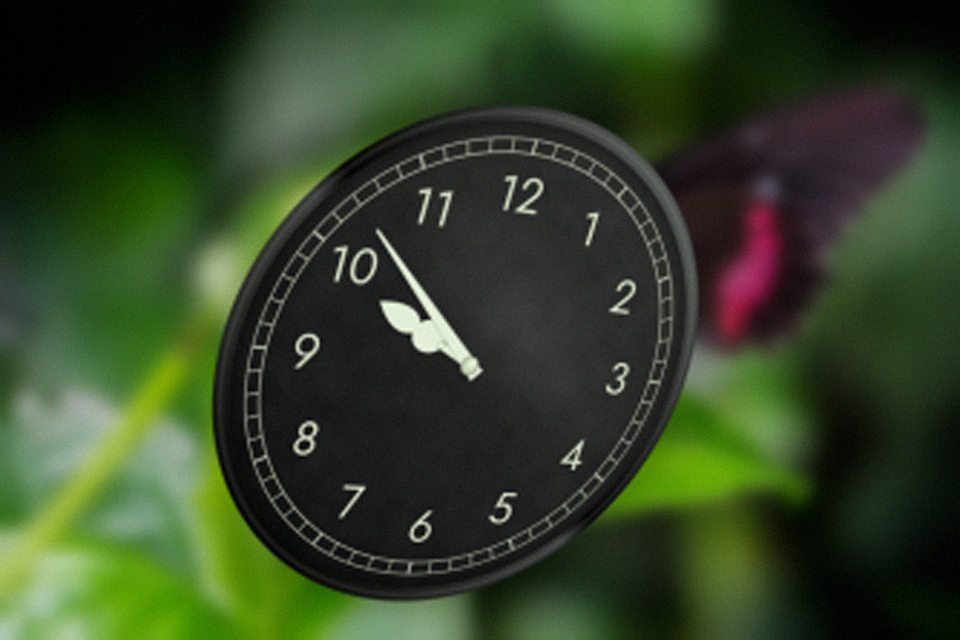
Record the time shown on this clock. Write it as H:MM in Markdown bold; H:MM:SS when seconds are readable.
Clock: **9:52**
